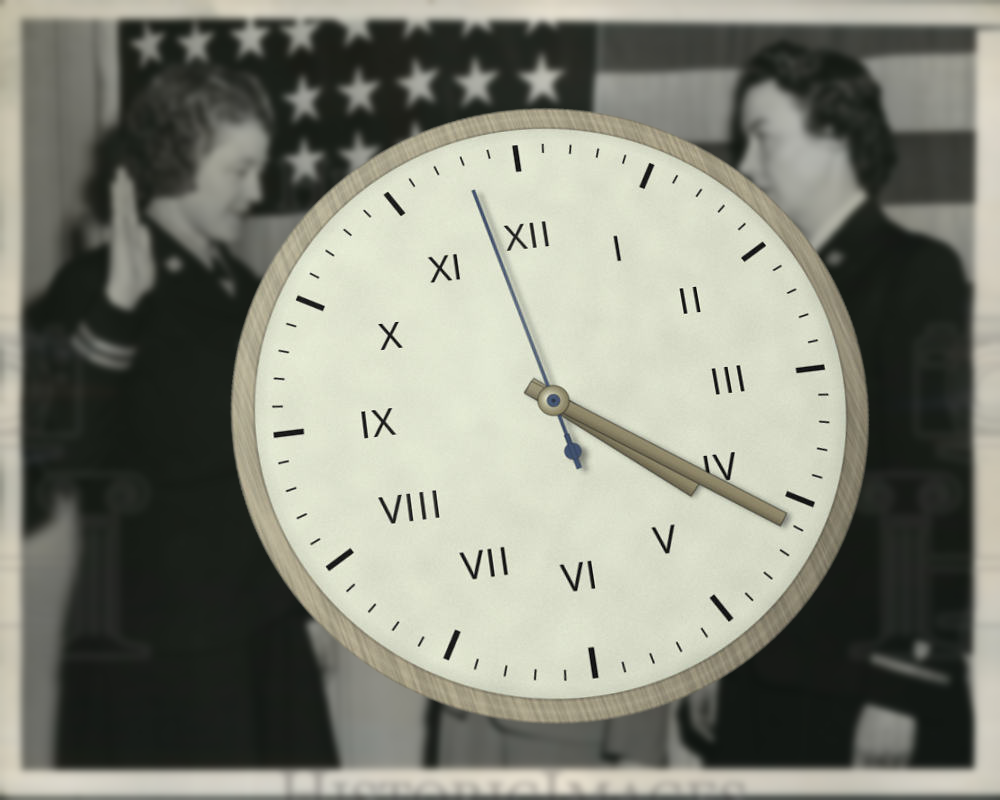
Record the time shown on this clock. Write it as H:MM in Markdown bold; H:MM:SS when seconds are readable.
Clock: **4:20:58**
